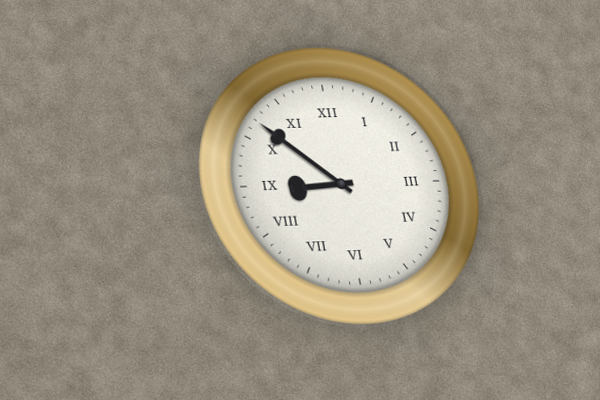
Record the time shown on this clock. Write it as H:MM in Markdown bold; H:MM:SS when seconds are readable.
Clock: **8:52**
